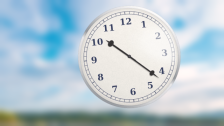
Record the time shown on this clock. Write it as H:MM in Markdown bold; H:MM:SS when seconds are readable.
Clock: **10:22**
